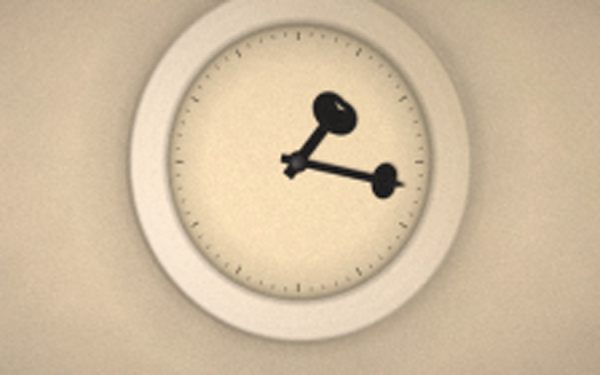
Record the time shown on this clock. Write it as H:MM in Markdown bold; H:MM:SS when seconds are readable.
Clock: **1:17**
